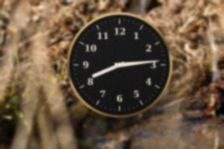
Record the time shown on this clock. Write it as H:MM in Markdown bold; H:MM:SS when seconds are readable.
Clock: **8:14**
